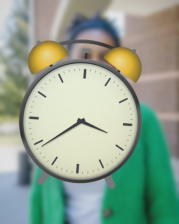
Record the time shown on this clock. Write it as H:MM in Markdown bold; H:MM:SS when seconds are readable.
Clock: **3:39**
